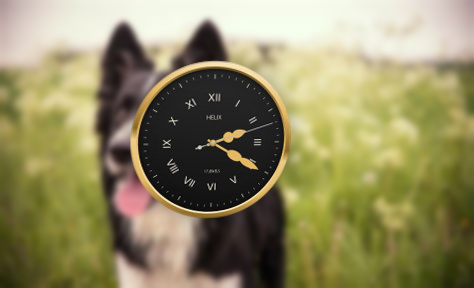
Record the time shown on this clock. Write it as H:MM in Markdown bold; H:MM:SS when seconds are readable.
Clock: **2:20:12**
